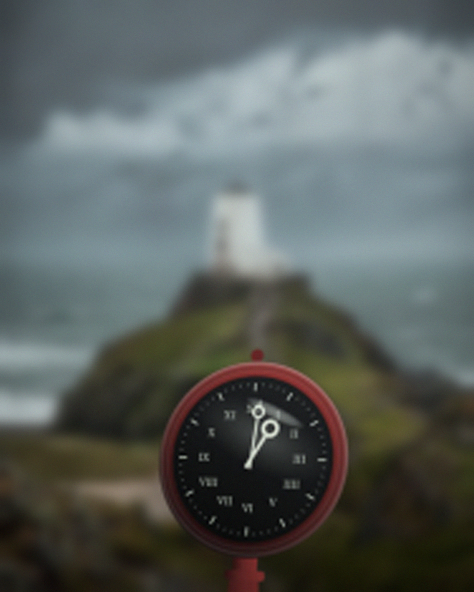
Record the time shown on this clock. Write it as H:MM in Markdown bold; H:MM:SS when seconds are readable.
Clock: **1:01**
